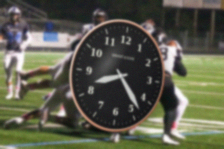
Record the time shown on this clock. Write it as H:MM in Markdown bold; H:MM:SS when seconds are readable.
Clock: **8:23**
